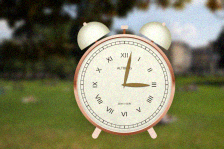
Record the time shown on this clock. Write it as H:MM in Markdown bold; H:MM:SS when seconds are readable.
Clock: **3:02**
